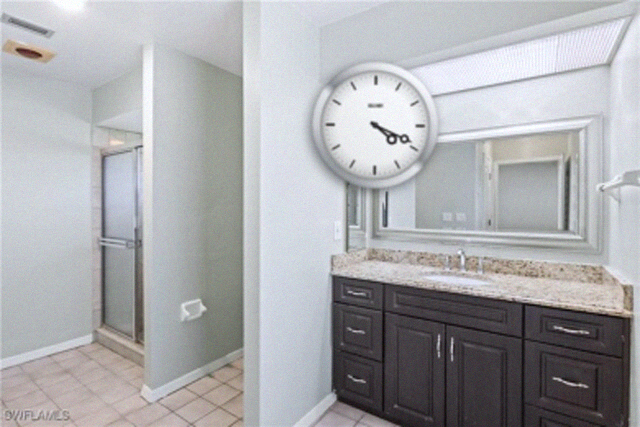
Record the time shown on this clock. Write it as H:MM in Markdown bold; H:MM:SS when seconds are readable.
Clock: **4:19**
